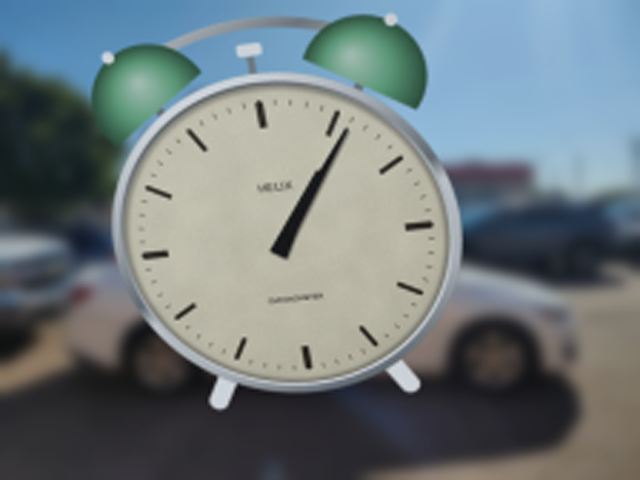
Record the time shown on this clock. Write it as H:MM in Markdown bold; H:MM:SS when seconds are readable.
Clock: **1:06**
